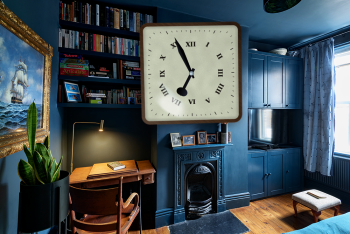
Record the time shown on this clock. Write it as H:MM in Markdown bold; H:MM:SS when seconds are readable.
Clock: **6:56**
